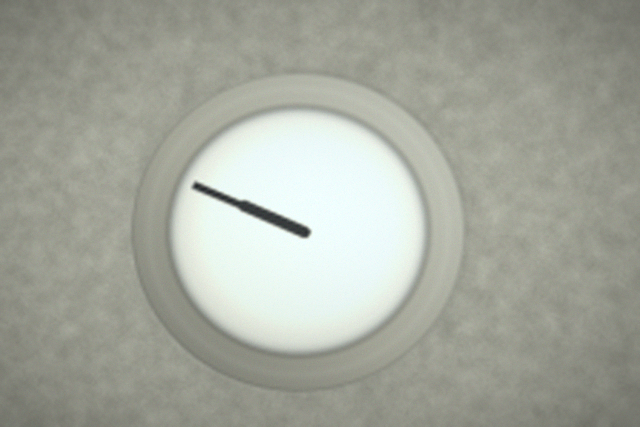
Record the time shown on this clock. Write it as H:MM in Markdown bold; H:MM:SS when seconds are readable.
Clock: **9:49**
